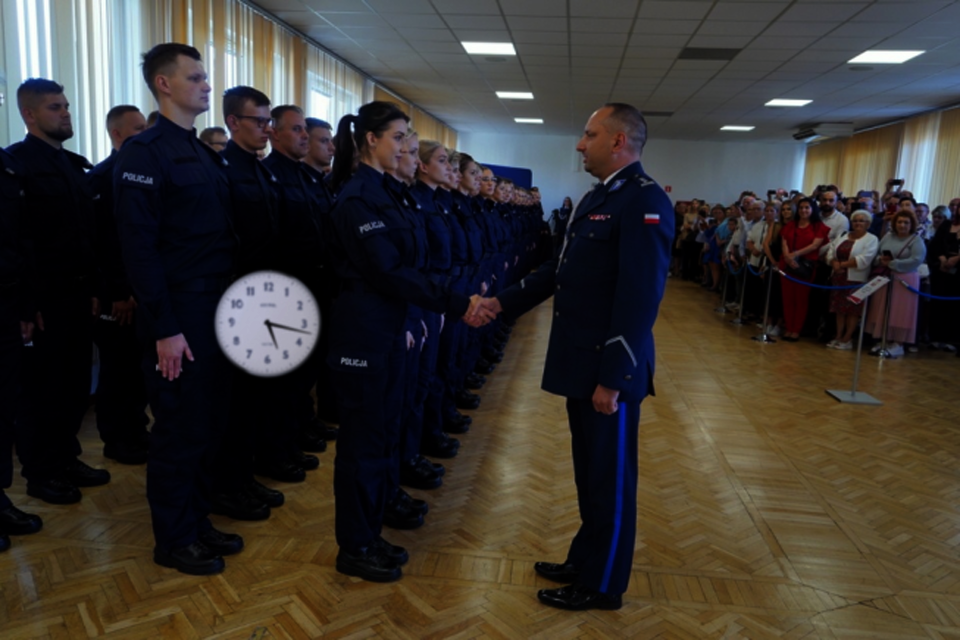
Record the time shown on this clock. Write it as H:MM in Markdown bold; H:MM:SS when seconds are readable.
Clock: **5:17**
